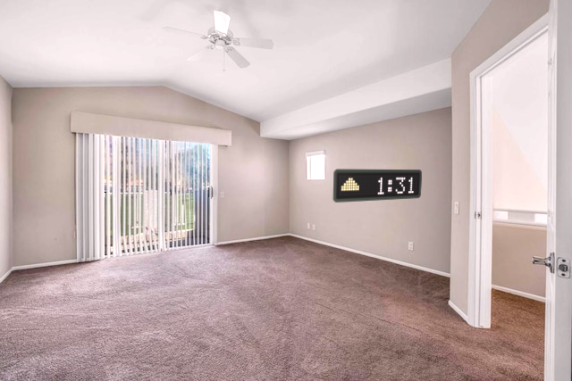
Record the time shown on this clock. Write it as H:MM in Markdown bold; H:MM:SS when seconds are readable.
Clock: **1:31**
